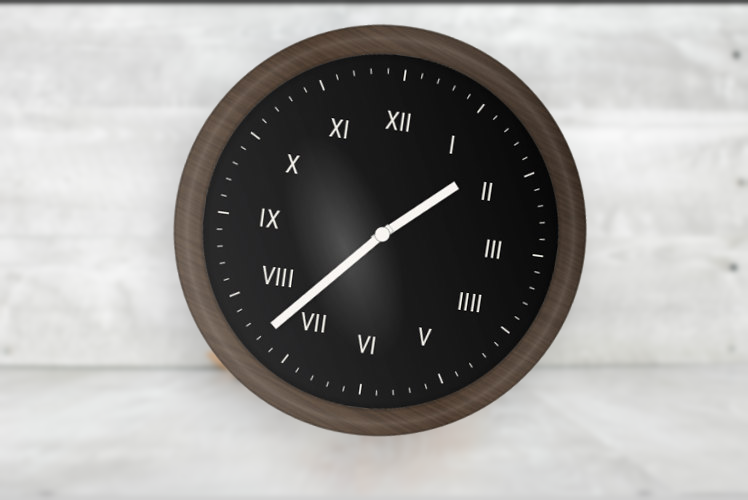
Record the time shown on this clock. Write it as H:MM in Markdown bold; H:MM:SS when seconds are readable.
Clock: **1:37**
